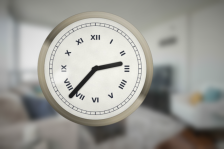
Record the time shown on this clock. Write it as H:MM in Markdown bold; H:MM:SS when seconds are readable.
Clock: **2:37**
